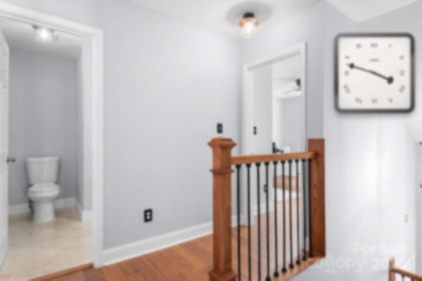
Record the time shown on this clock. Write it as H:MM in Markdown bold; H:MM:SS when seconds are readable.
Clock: **3:48**
